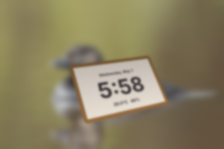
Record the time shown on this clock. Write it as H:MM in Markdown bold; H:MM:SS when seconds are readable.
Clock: **5:58**
